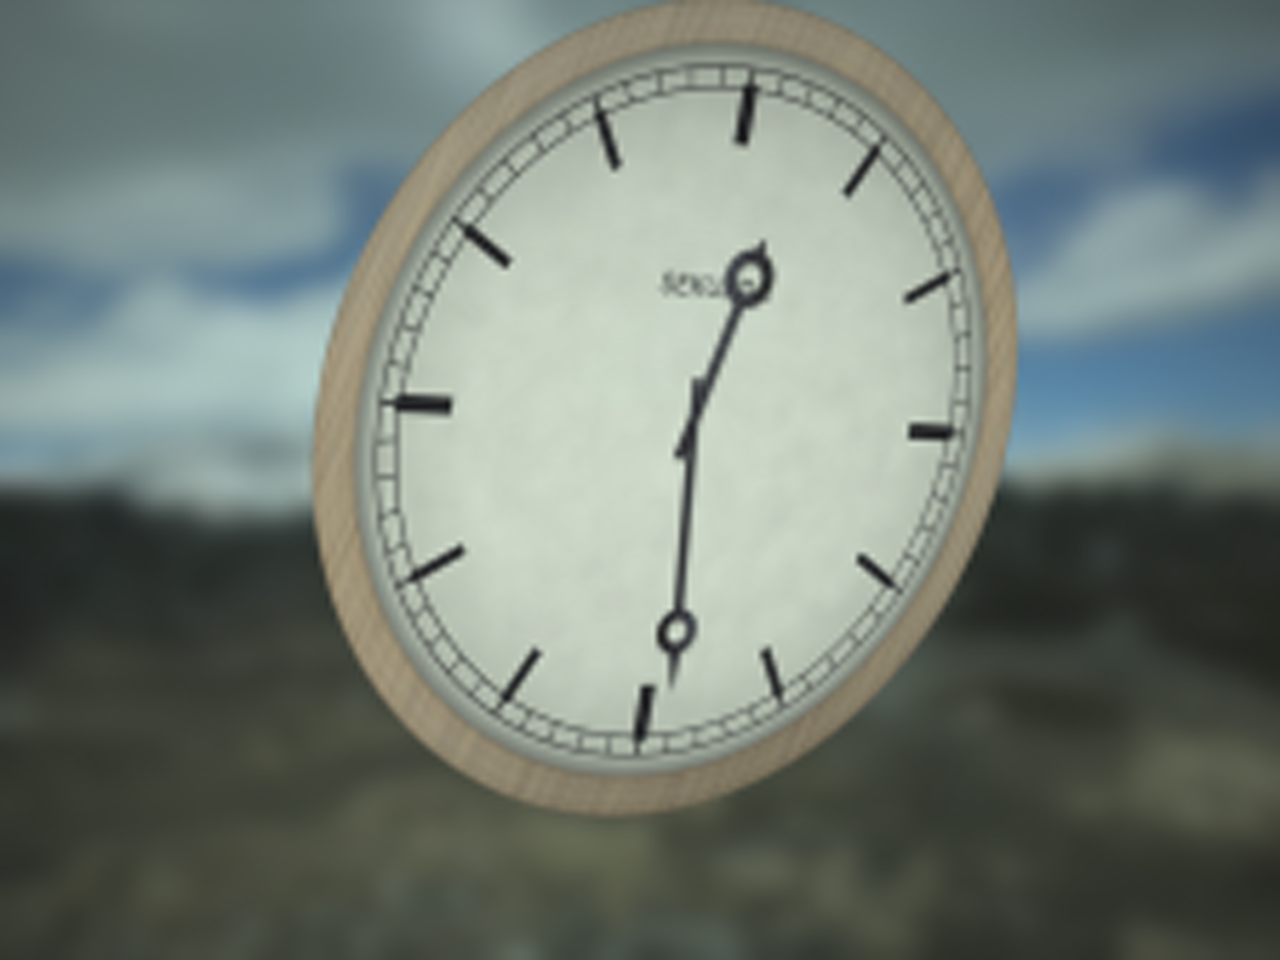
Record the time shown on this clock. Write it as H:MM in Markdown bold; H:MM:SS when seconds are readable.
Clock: **12:29**
